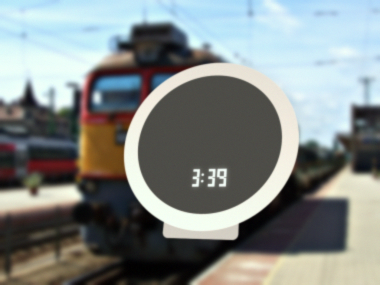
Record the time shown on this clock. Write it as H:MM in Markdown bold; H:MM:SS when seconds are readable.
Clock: **3:39**
